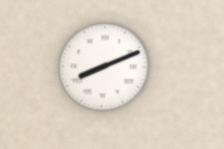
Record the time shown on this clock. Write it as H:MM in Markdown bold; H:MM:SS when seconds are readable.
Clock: **8:11**
